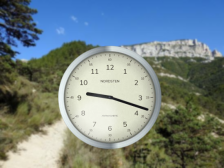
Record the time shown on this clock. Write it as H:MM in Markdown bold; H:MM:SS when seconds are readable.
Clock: **9:18**
